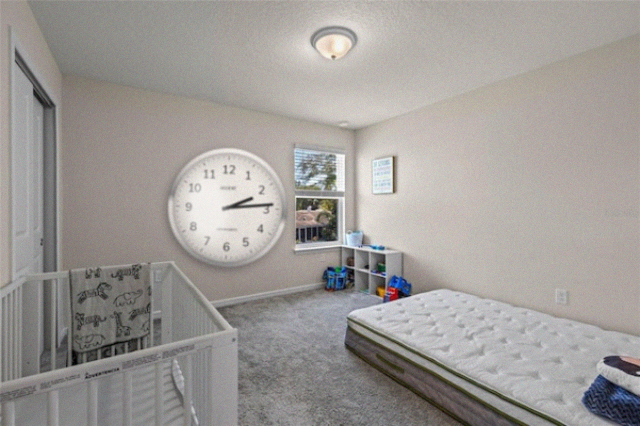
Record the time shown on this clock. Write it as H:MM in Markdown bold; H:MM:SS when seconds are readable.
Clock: **2:14**
